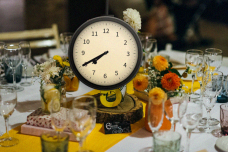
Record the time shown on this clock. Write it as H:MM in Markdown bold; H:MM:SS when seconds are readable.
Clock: **7:40**
